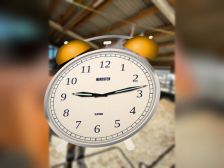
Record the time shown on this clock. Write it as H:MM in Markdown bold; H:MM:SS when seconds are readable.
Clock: **9:13**
